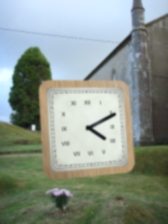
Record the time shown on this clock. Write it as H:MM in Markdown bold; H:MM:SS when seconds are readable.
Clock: **4:11**
